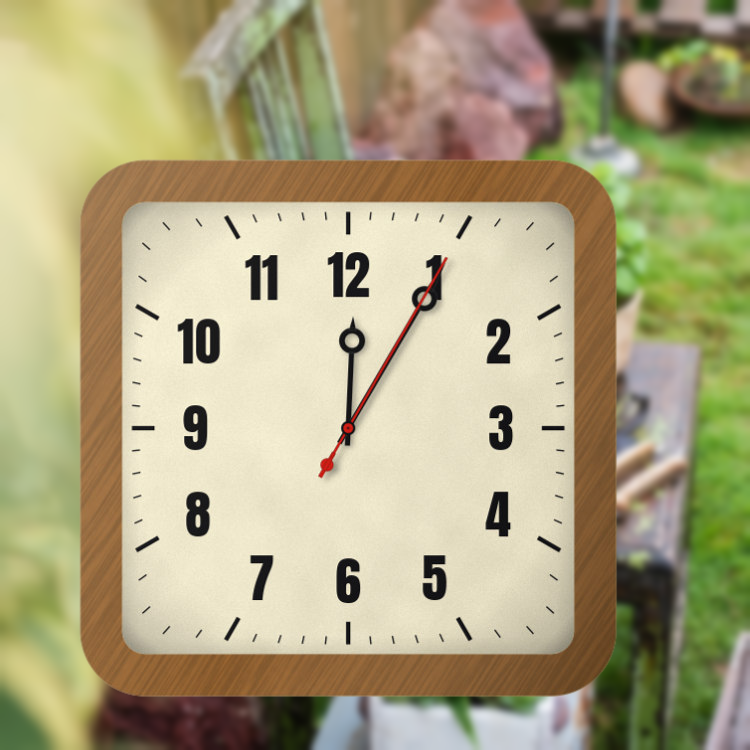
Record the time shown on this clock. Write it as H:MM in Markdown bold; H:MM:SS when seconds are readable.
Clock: **12:05:05**
